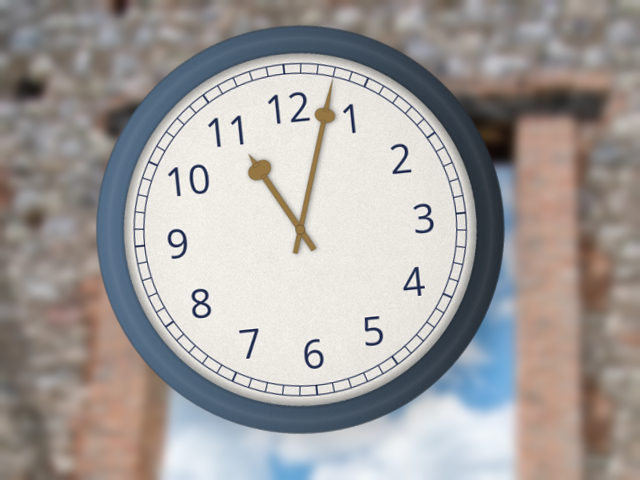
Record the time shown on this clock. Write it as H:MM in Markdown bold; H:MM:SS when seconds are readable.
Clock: **11:03**
